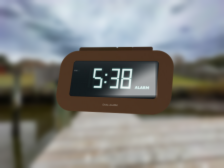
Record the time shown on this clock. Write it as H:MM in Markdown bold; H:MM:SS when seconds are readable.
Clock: **5:38**
